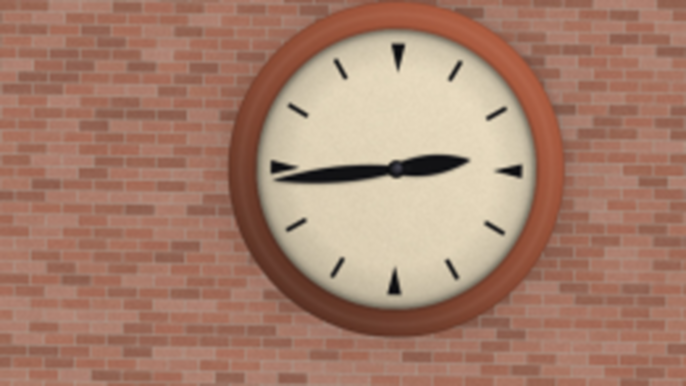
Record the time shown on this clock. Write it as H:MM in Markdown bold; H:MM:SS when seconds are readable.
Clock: **2:44**
